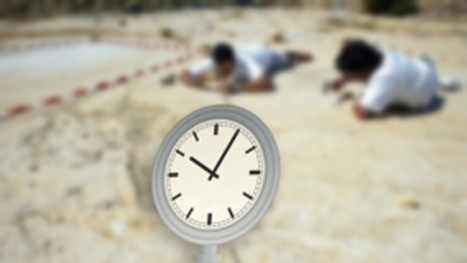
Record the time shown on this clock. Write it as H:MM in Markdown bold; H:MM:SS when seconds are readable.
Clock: **10:05**
